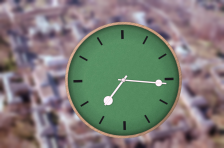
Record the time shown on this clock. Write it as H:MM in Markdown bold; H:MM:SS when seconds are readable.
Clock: **7:16**
